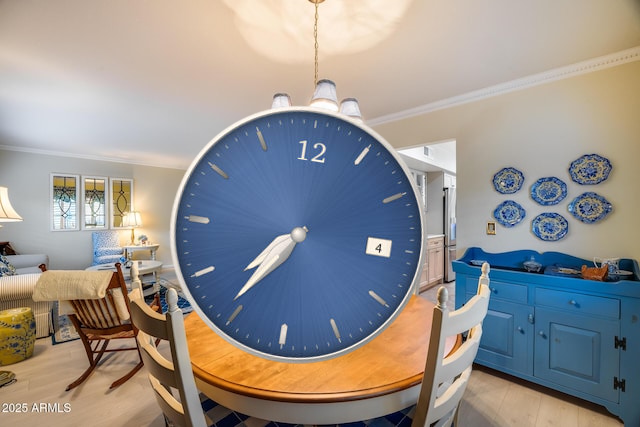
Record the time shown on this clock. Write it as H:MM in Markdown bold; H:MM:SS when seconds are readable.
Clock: **7:36**
